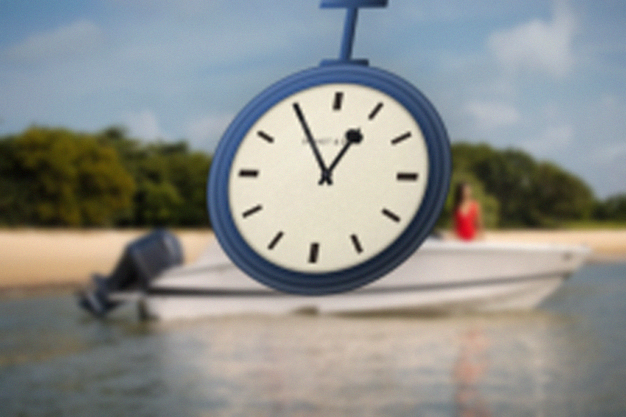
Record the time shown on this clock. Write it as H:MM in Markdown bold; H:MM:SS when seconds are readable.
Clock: **12:55**
